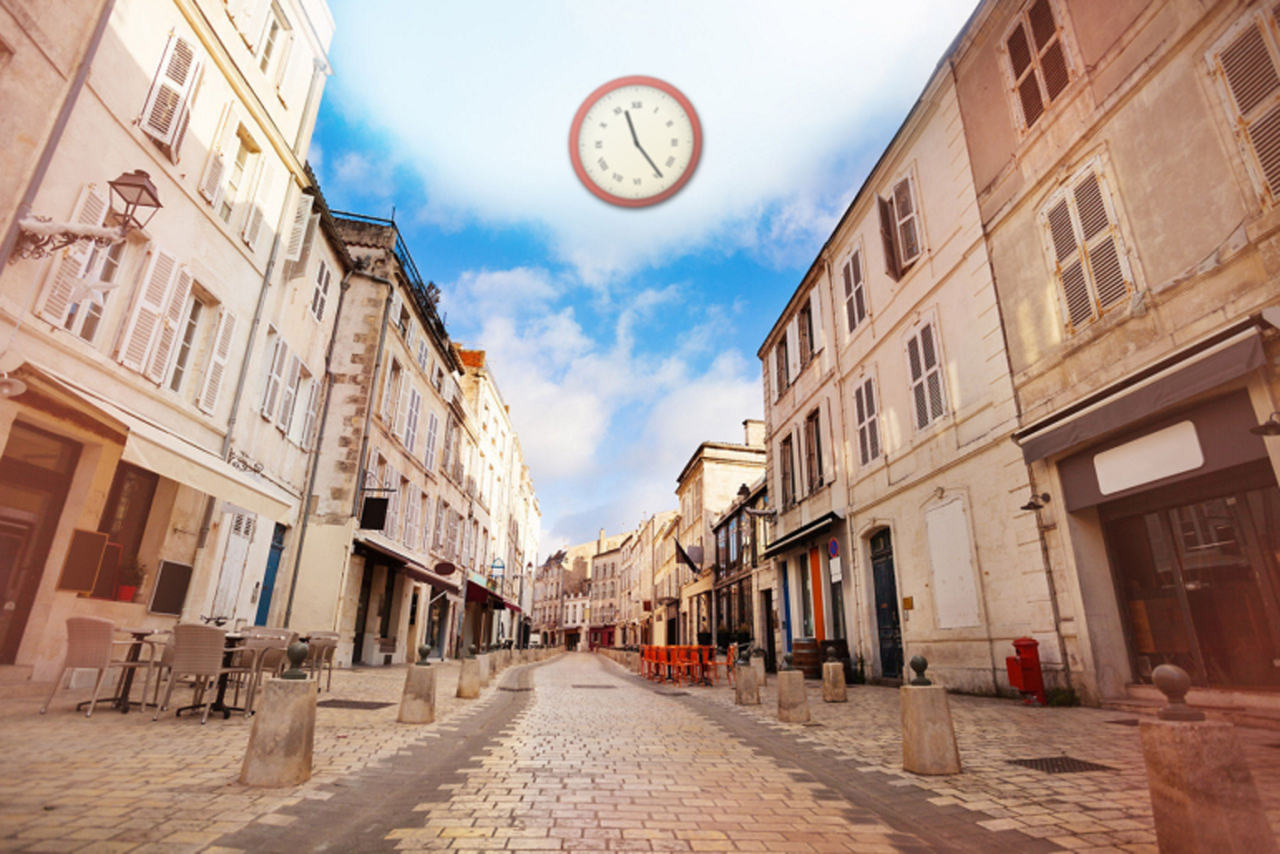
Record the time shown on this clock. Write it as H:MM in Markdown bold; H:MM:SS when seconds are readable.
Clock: **11:24**
